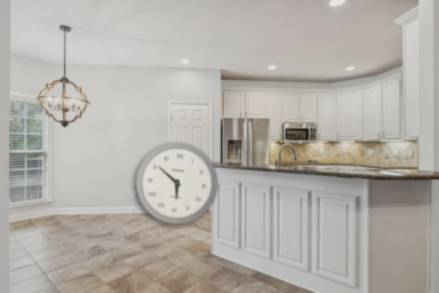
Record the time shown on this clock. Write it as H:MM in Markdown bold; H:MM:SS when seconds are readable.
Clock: **5:51**
